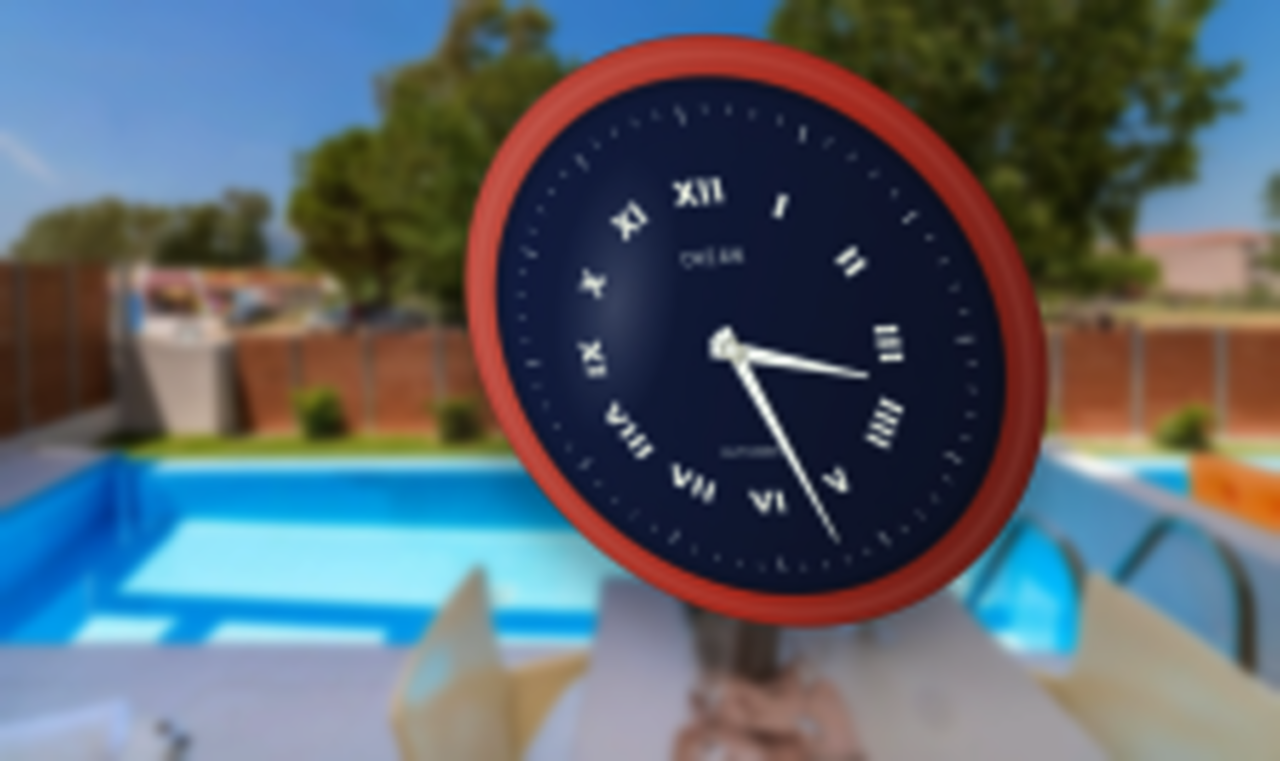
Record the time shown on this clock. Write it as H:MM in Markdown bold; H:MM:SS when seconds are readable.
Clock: **3:27**
